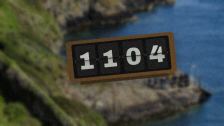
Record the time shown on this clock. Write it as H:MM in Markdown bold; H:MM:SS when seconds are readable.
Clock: **11:04**
